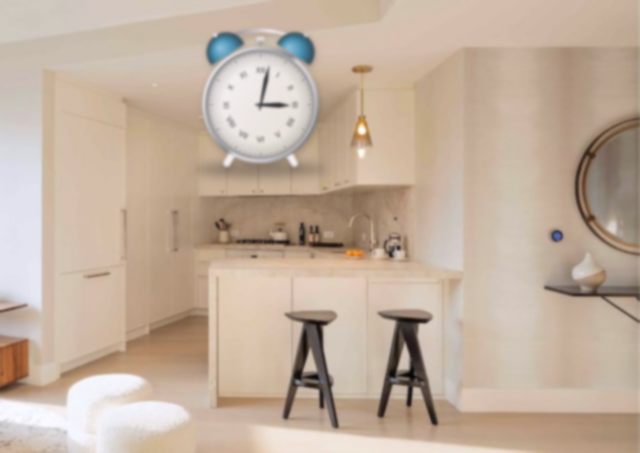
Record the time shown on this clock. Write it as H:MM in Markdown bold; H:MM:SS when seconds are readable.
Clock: **3:02**
